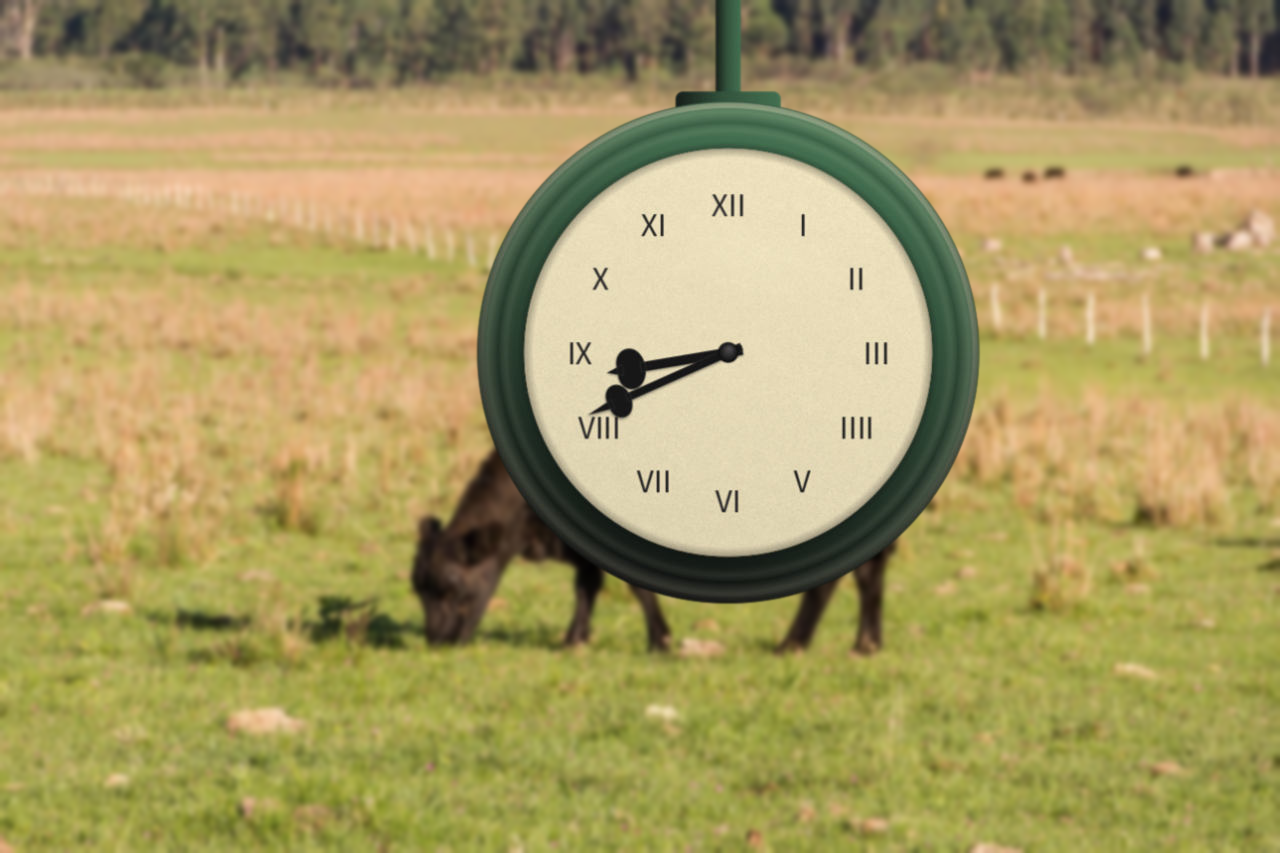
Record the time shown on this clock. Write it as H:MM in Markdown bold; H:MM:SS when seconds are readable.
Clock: **8:41**
